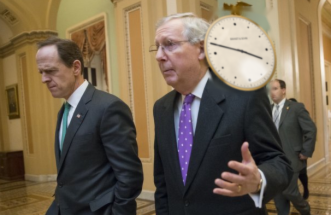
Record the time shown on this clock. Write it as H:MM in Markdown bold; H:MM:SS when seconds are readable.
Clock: **3:48**
